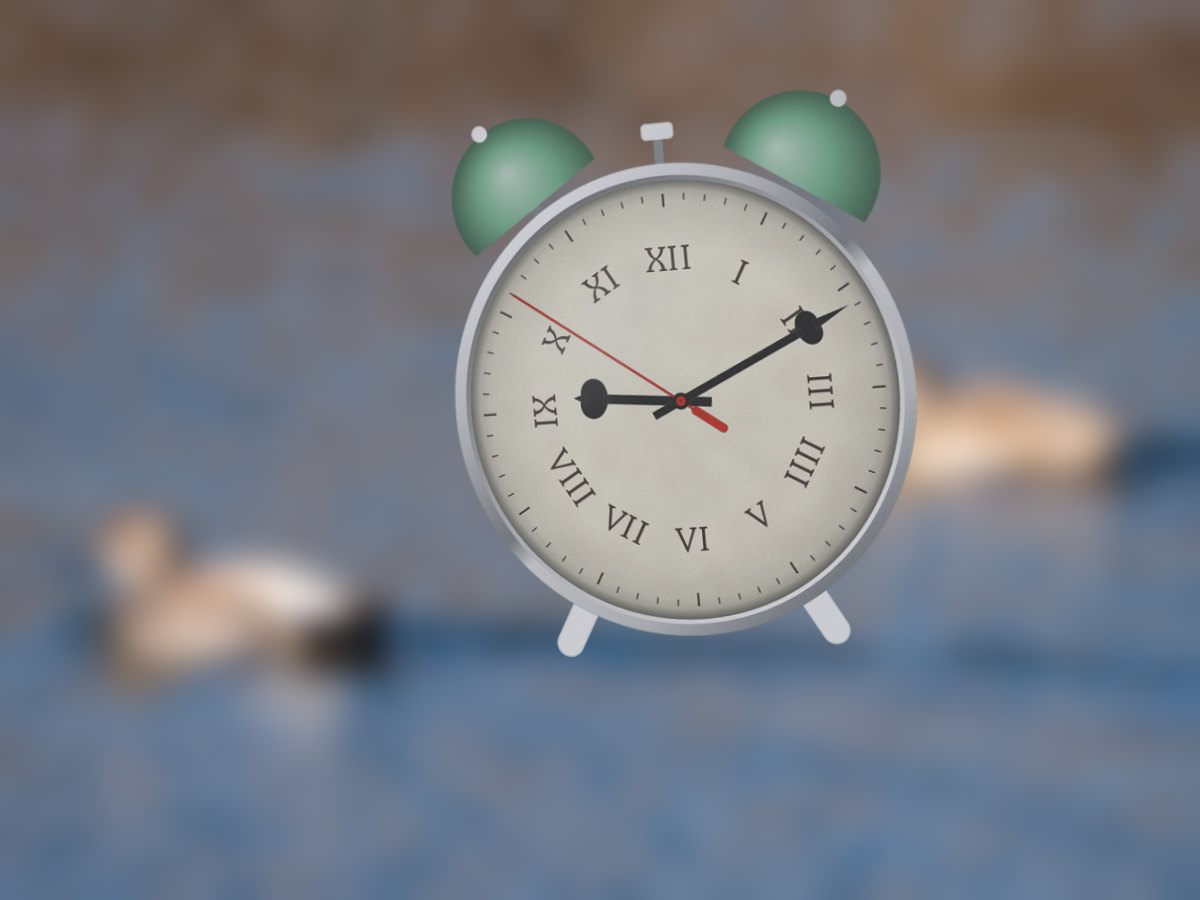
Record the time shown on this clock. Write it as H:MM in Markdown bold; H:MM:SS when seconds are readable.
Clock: **9:10:51**
